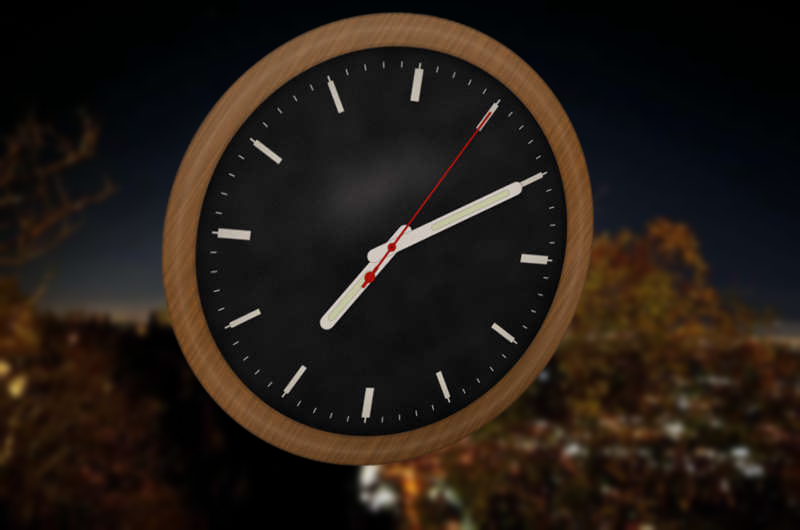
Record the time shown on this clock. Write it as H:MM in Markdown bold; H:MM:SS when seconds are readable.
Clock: **7:10:05**
